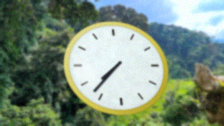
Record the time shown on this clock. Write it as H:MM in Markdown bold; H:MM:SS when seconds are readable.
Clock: **7:37**
